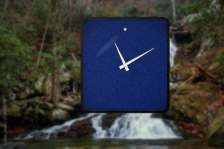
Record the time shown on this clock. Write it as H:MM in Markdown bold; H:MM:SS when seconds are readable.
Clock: **11:10**
